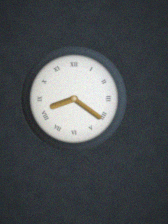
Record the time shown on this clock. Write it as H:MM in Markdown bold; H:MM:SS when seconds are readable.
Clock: **8:21**
